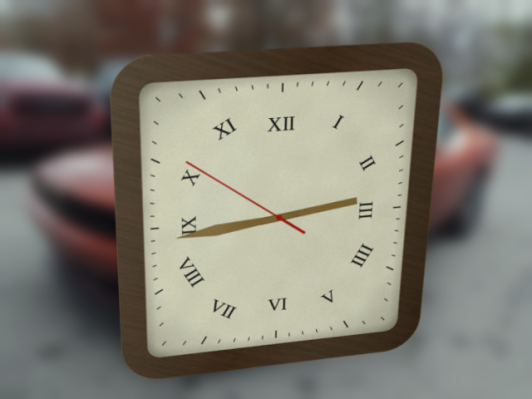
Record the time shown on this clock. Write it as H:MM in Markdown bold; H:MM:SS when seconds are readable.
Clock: **2:43:51**
